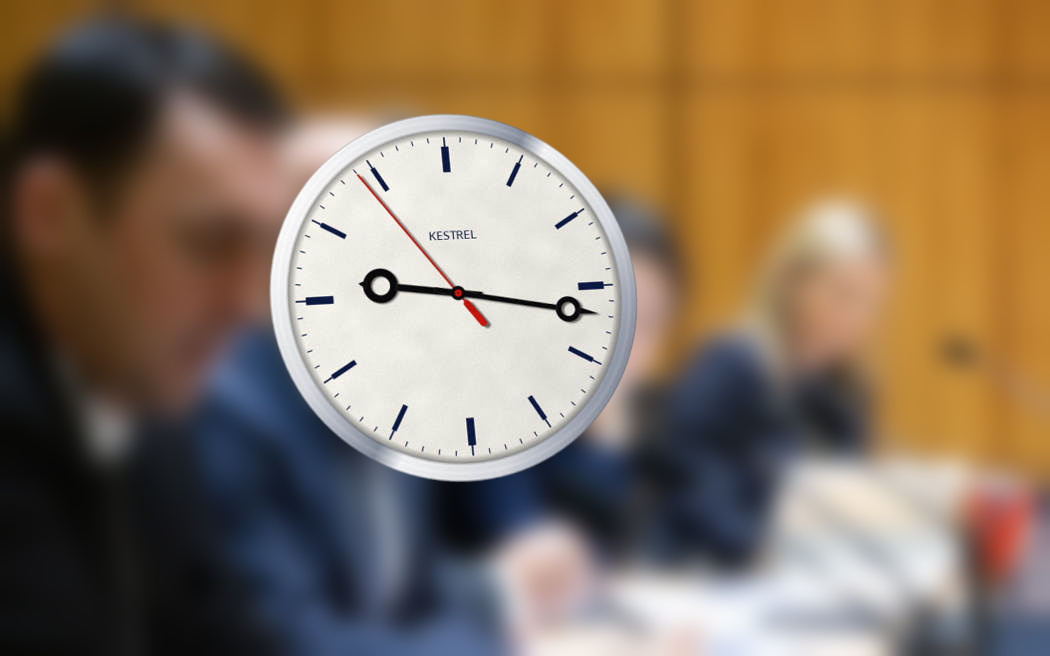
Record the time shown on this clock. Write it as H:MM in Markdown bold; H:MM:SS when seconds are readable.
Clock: **9:16:54**
